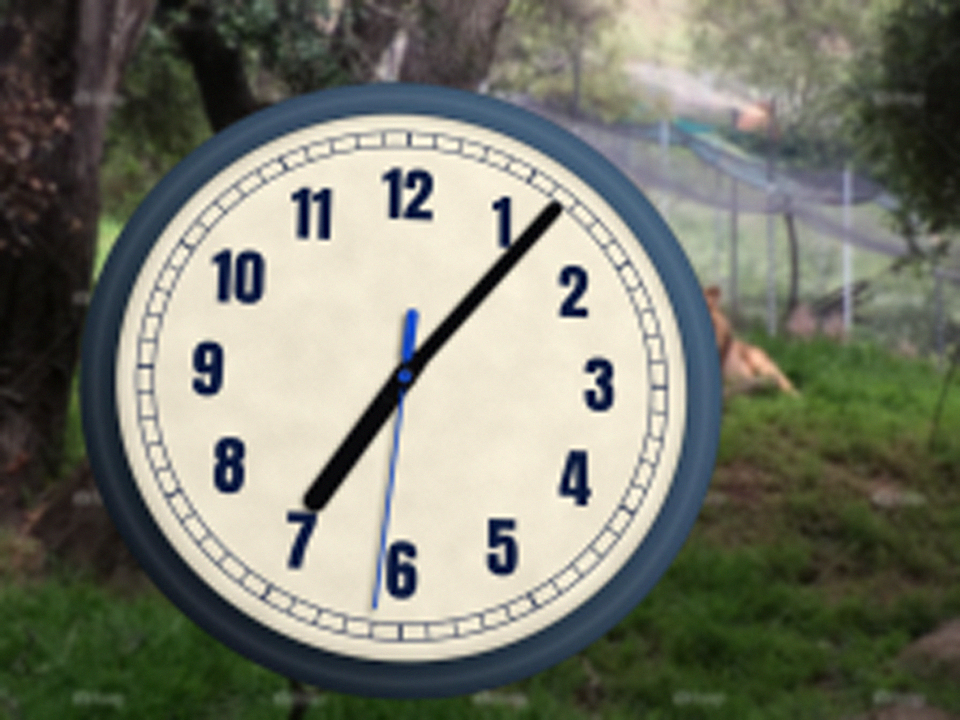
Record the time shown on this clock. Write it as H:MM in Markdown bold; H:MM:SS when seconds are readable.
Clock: **7:06:31**
